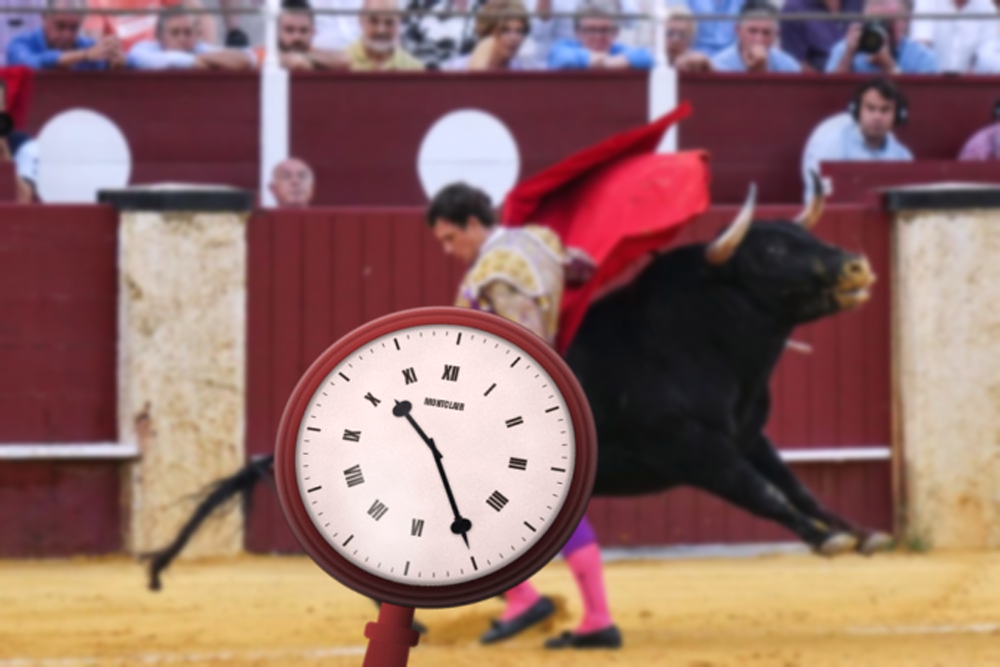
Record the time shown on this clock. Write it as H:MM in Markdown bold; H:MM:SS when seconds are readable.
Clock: **10:25**
